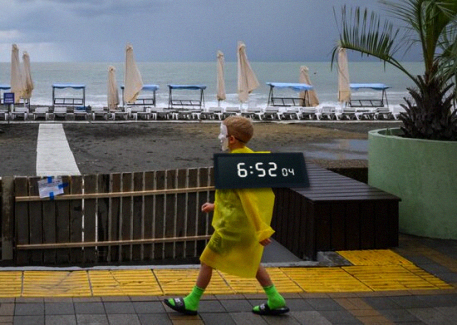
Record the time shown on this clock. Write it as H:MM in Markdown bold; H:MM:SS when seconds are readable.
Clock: **6:52:04**
